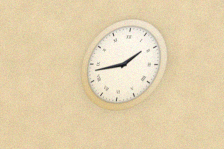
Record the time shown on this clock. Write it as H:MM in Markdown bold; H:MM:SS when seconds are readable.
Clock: **1:43**
